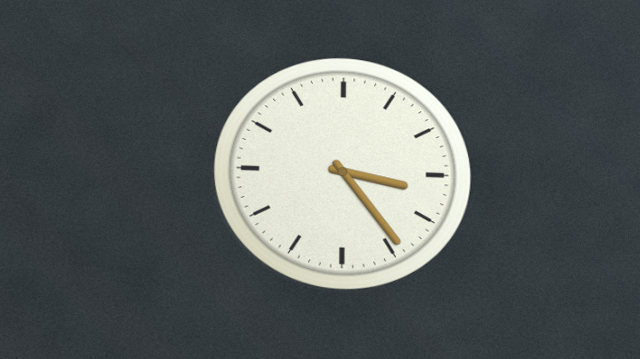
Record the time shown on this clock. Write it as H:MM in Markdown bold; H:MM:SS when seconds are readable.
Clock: **3:24**
